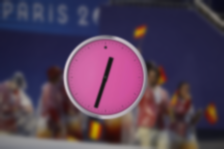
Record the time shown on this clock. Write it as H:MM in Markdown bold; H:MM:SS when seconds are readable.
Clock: **12:33**
